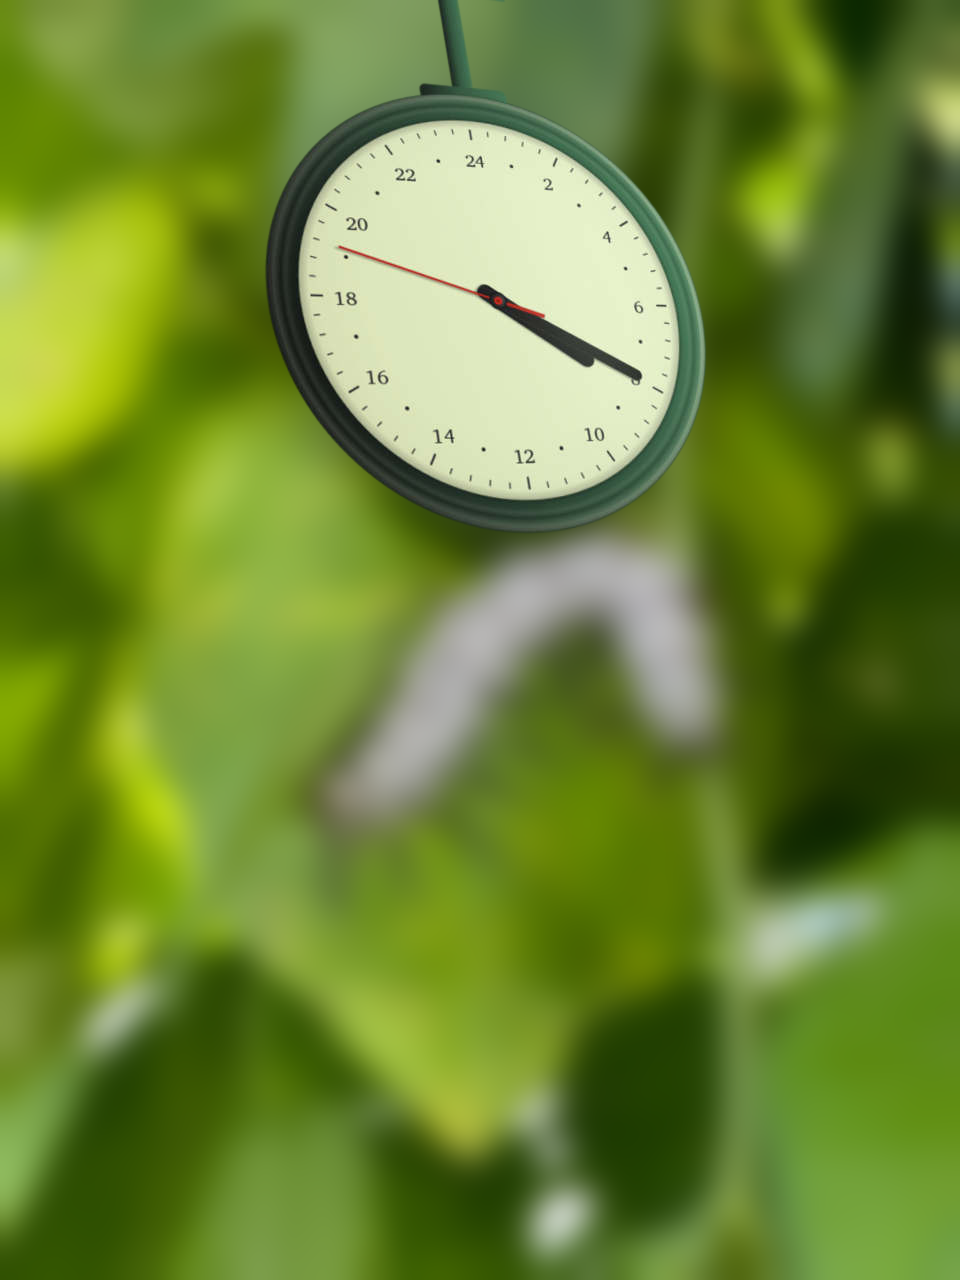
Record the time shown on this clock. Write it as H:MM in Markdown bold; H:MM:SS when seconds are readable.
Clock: **8:19:48**
